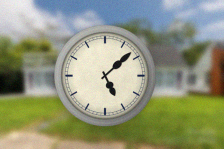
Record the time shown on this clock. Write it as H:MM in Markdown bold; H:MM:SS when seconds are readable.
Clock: **5:08**
